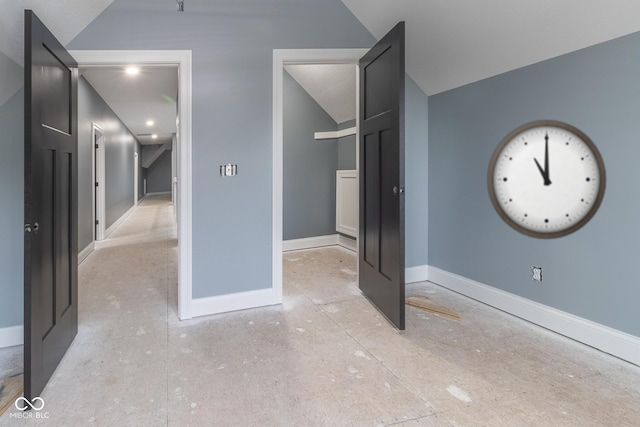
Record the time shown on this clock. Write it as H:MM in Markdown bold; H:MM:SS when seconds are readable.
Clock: **11:00**
